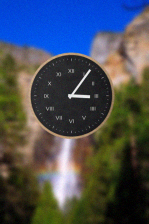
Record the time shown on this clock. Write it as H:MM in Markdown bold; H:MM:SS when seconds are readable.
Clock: **3:06**
